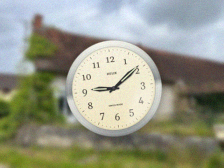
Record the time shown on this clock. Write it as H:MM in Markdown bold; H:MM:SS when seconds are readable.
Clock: **9:09**
